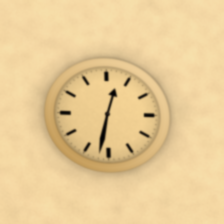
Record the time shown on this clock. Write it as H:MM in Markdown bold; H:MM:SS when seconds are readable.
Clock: **12:32**
